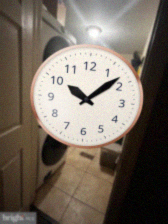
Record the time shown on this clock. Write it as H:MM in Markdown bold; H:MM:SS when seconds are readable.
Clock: **10:08**
